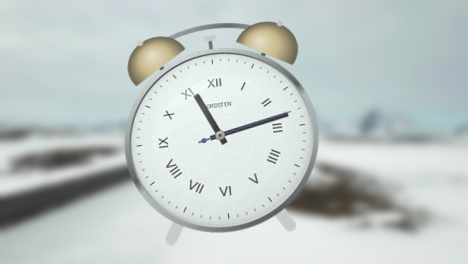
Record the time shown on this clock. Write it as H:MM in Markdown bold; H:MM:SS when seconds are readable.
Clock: **11:13:13**
